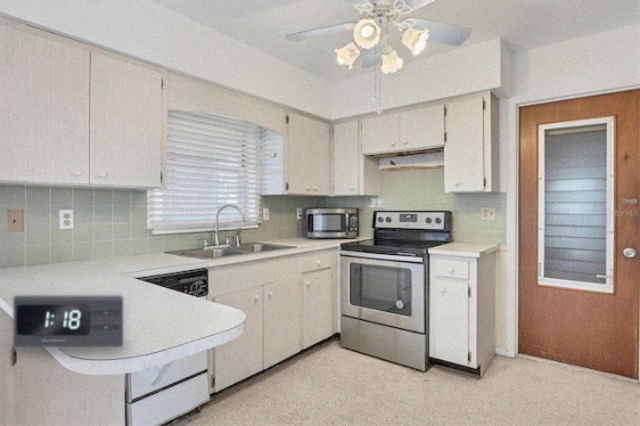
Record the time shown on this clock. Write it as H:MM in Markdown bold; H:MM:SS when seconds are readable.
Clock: **1:18**
